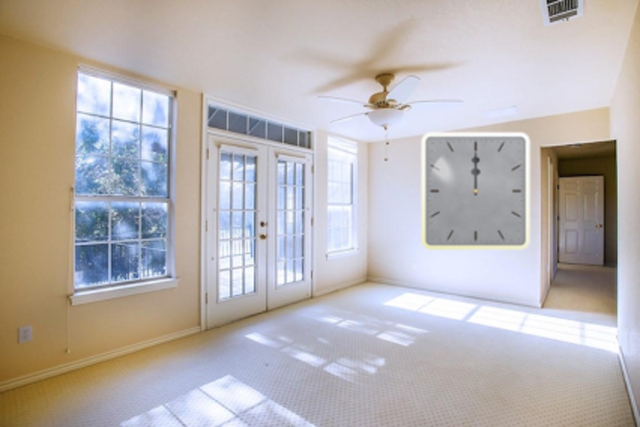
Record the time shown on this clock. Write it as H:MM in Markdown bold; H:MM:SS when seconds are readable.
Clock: **12:00**
